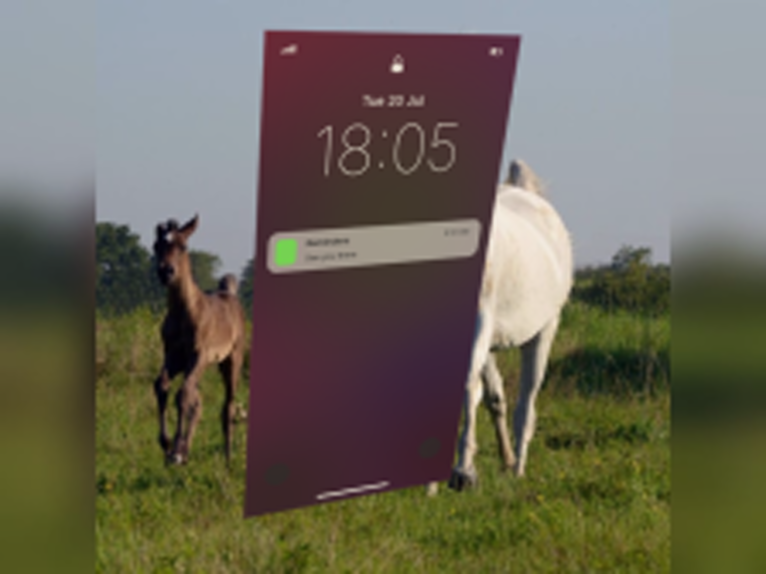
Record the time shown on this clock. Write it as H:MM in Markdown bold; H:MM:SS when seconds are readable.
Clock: **18:05**
